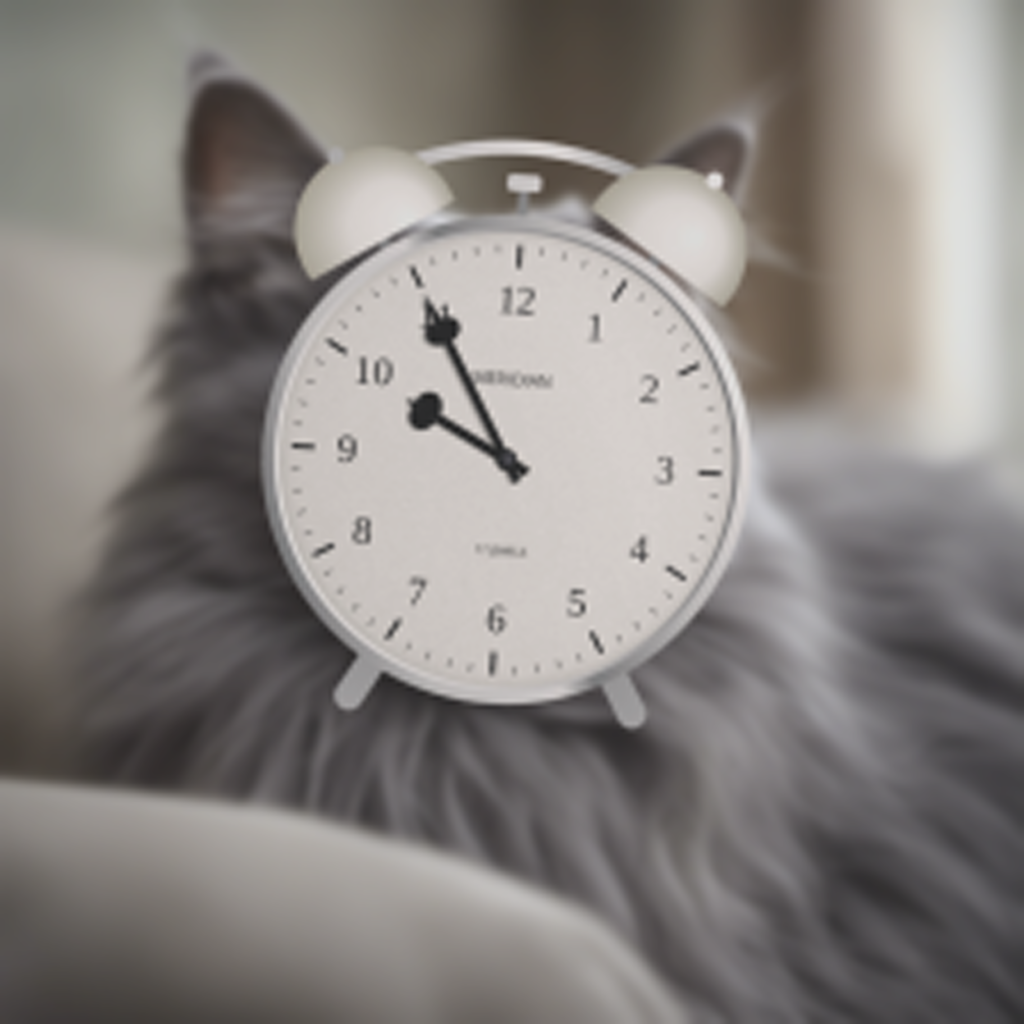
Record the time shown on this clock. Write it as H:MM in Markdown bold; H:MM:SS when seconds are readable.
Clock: **9:55**
